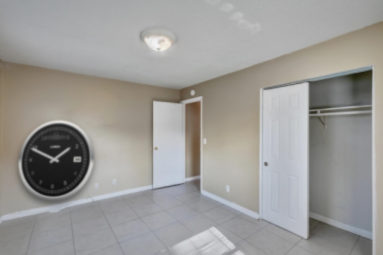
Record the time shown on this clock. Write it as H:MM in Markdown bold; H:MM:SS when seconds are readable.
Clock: **1:49**
